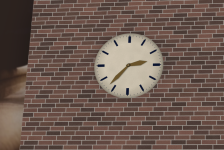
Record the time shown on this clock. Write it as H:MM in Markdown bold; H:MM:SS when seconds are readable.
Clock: **2:37**
